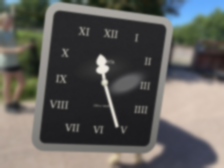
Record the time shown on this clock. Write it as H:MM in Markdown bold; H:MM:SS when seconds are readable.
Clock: **11:26**
